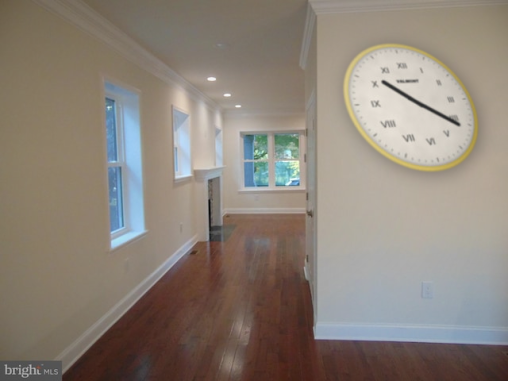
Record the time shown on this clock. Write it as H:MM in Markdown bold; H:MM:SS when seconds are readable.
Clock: **10:21**
